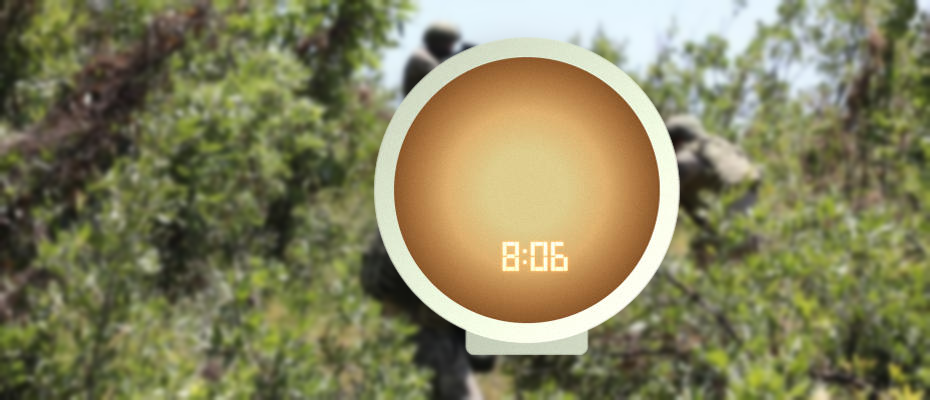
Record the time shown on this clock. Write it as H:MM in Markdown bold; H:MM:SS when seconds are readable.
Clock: **8:06**
